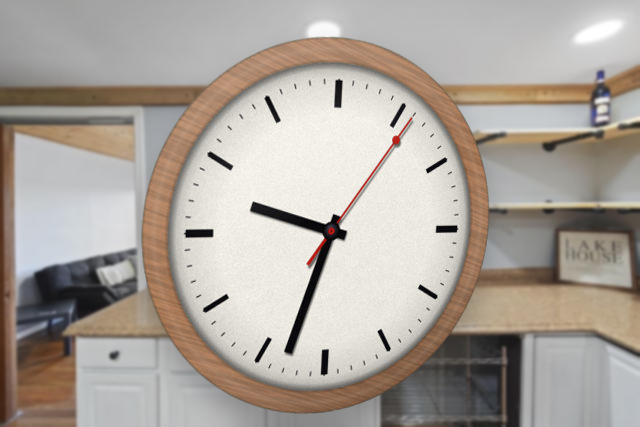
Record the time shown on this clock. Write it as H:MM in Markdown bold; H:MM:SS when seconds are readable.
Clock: **9:33:06**
